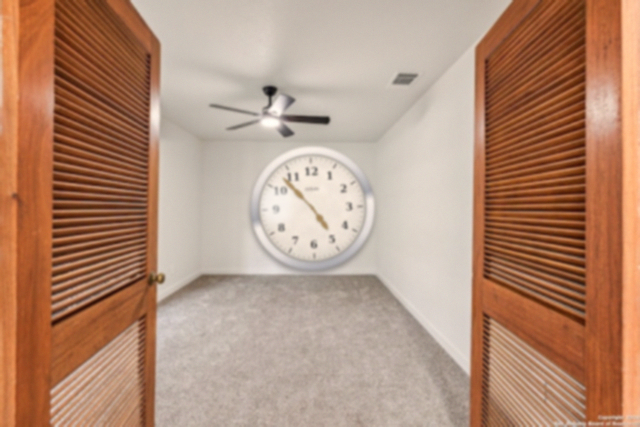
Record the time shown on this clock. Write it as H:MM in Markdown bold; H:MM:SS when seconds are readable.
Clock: **4:53**
